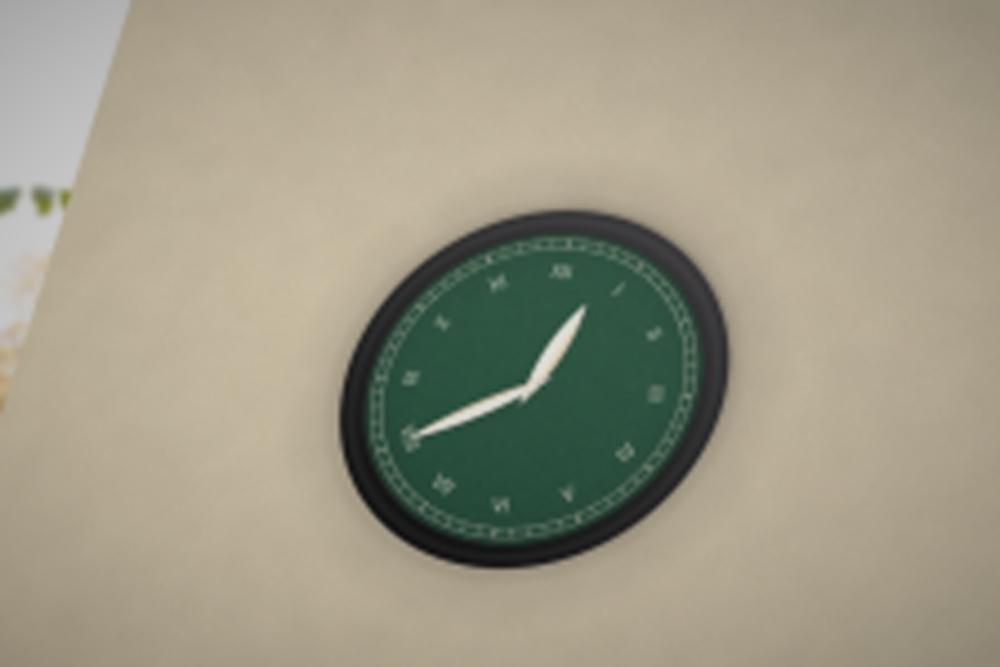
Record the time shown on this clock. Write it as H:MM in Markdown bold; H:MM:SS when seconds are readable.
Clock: **12:40**
